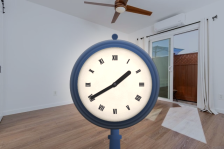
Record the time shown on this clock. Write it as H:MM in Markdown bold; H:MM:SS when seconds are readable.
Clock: **1:40**
